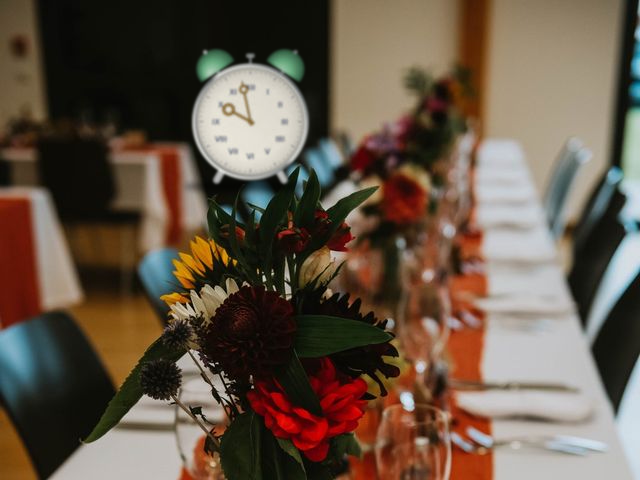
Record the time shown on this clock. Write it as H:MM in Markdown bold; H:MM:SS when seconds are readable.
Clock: **9:58**
